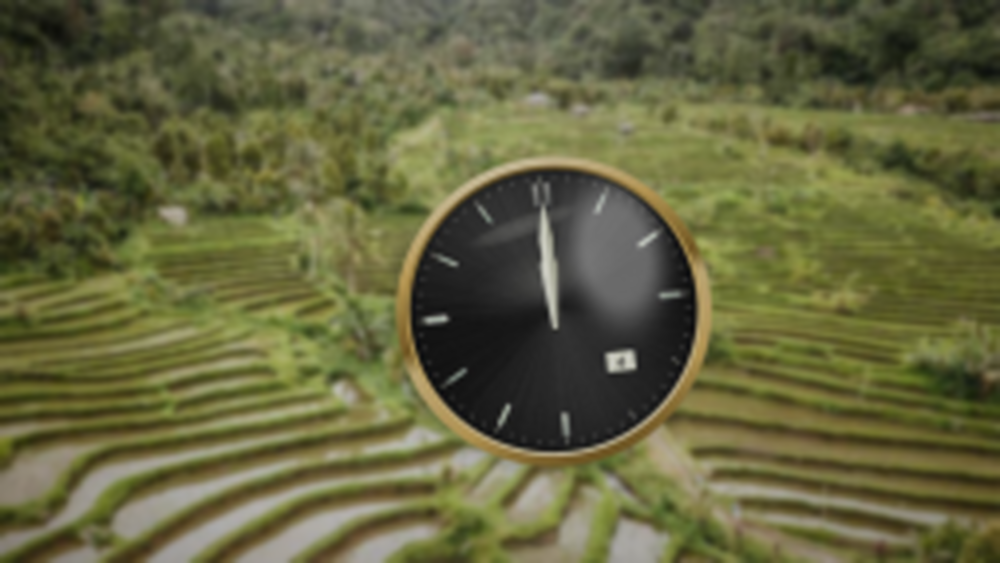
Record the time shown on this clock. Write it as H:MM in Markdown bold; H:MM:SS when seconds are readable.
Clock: **12:00**
